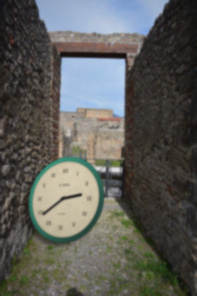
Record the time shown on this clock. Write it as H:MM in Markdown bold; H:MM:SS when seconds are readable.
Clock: **2:39**
